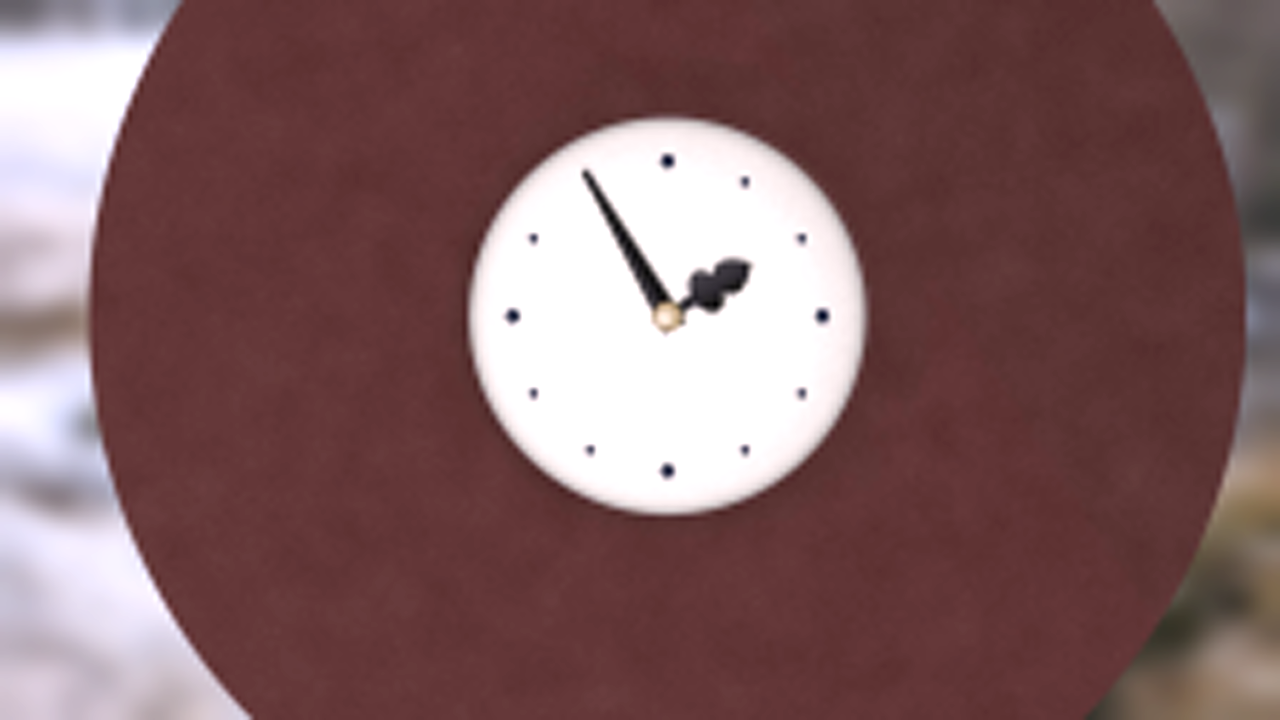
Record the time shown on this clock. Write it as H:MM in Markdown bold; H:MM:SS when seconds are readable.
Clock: **1:55**
